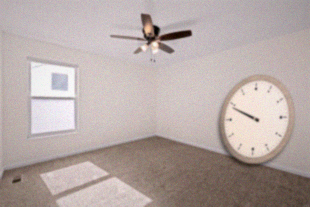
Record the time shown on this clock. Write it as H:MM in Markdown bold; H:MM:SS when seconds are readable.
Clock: **9:49**
